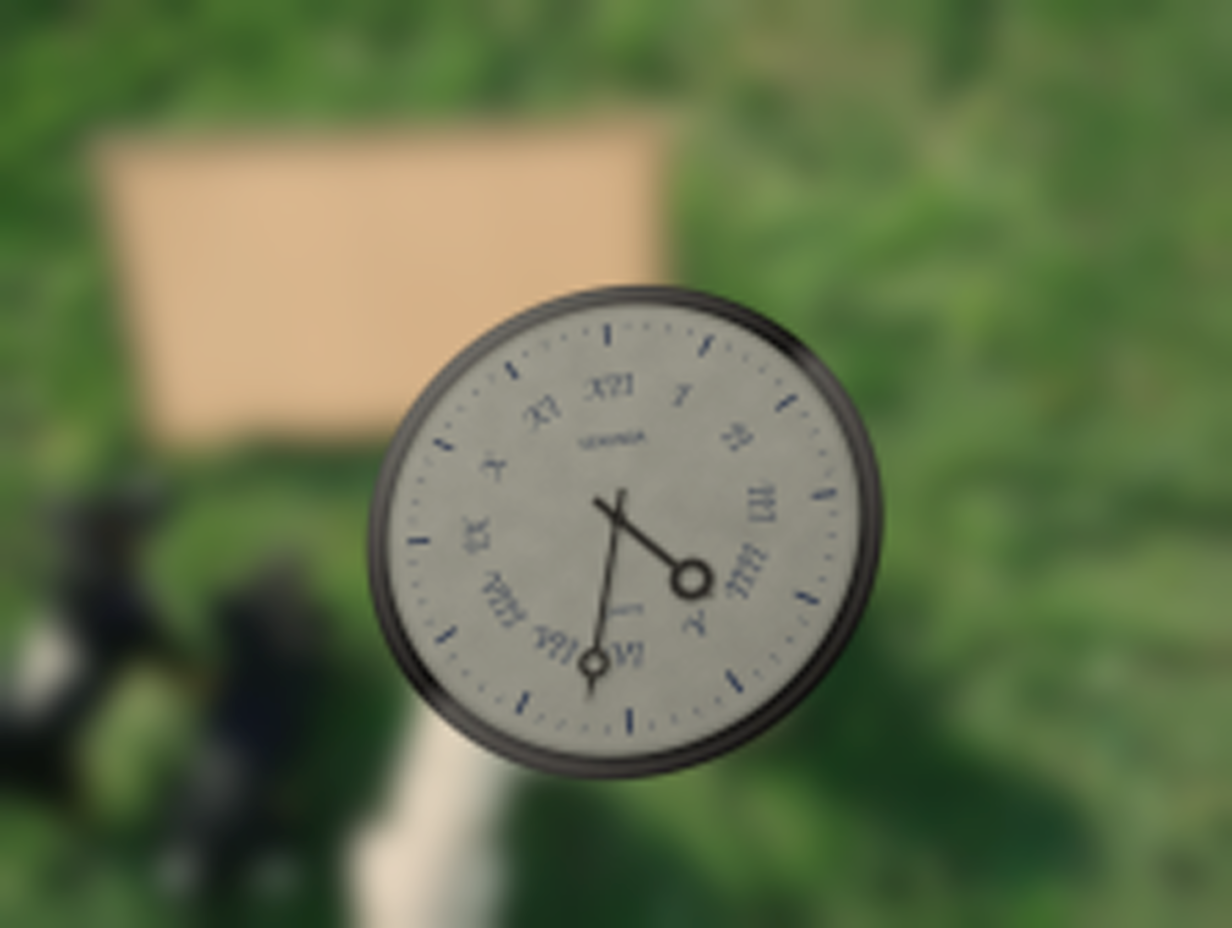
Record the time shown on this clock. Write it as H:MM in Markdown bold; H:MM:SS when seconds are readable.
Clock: **4:32**
